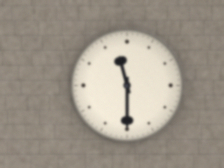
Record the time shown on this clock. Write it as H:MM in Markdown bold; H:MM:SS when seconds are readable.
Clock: **11:30**
